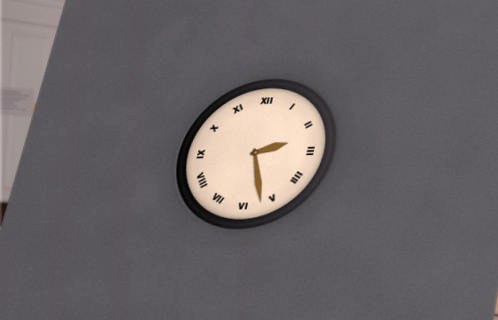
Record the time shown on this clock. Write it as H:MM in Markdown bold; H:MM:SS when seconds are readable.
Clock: **2:27**
